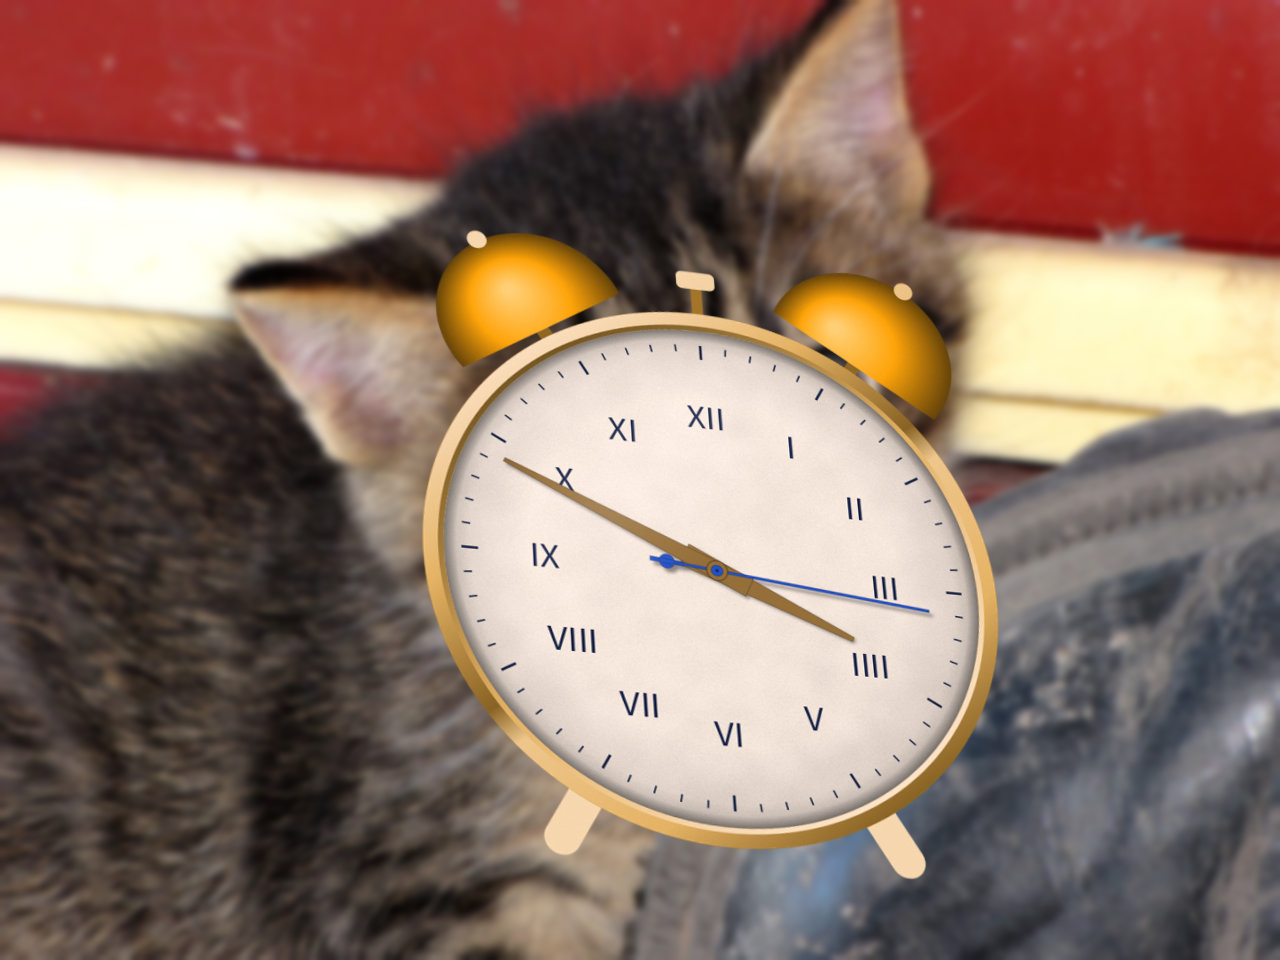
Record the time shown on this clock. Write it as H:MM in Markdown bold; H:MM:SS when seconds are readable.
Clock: **3:49:16**
